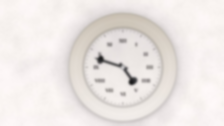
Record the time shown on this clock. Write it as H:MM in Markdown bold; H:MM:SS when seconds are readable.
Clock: **4:48**
